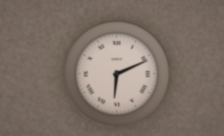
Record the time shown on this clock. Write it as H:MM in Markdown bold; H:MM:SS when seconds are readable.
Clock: **6:11**
